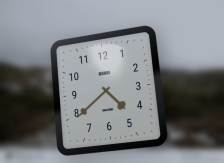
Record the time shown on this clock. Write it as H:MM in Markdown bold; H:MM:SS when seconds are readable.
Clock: **4:39**
